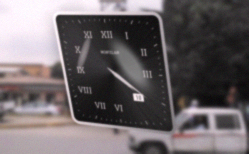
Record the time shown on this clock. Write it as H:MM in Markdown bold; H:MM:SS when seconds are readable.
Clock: **4:21**
